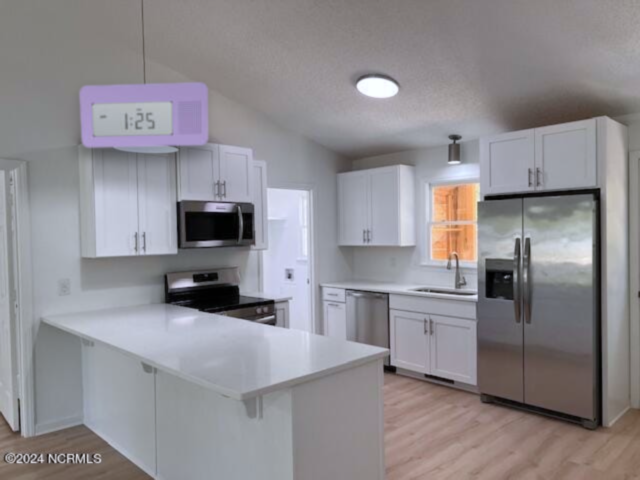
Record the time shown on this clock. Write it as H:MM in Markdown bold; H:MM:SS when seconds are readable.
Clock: **1:25**
